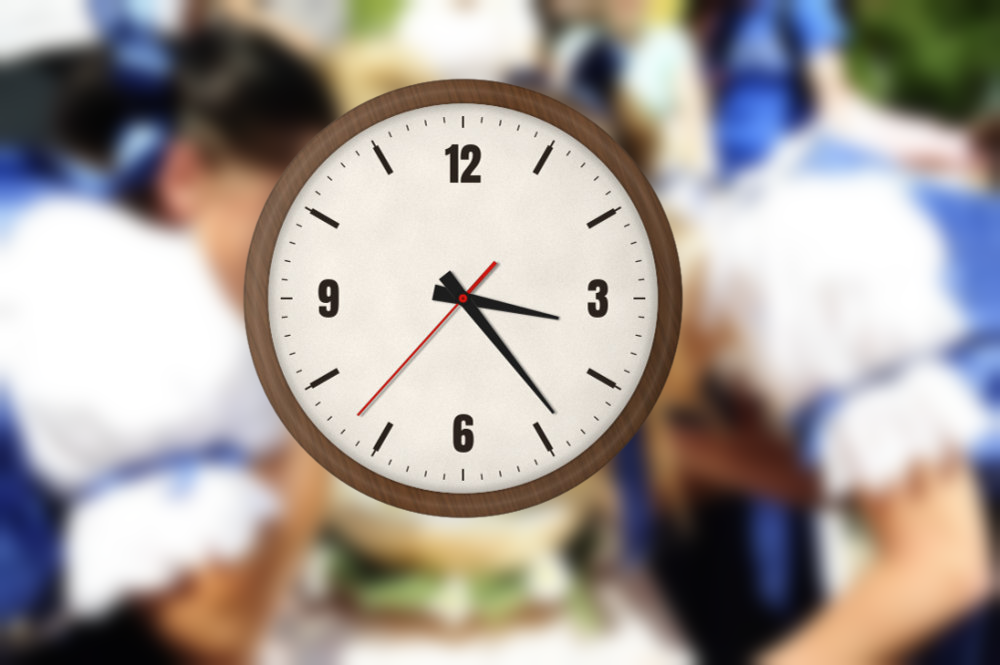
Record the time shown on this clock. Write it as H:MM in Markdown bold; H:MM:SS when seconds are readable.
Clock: **3:23:37**
